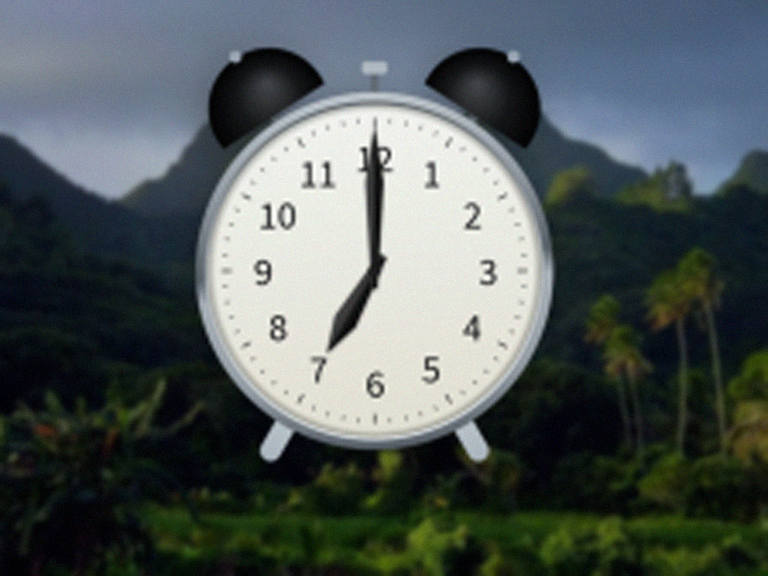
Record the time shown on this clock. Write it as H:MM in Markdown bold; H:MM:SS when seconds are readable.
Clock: **7:00**
